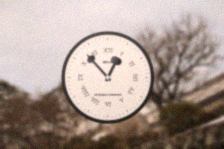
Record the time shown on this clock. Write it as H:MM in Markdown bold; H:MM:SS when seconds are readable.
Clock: **12:53**
